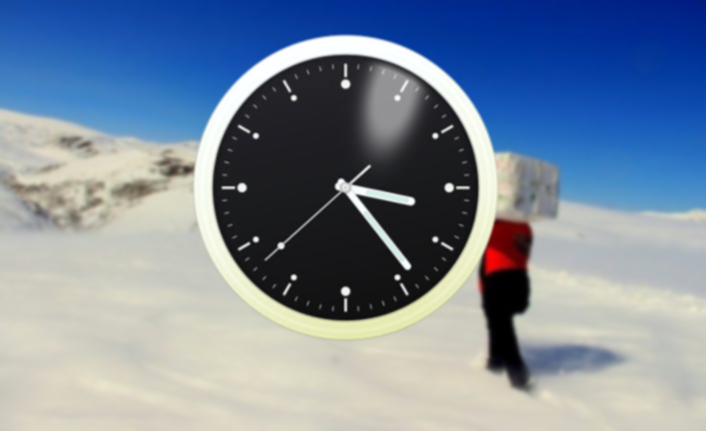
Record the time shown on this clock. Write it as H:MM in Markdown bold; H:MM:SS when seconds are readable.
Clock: **3:23:38**
